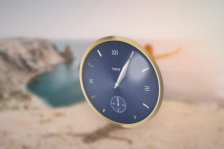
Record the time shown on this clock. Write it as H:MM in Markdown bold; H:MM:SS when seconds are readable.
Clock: **1:05**
